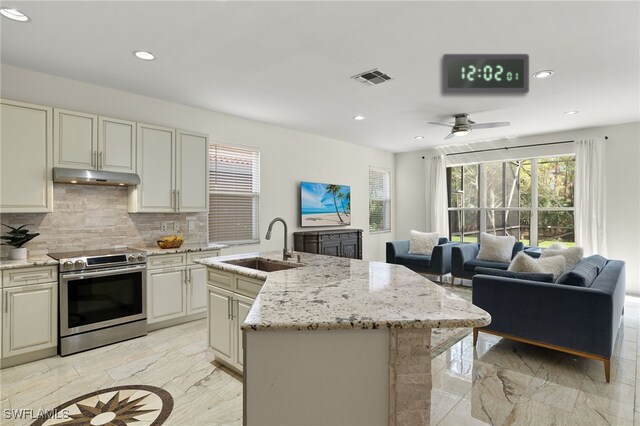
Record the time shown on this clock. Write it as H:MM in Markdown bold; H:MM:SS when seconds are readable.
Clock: **12:02**
